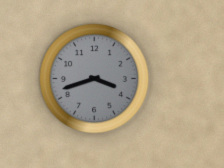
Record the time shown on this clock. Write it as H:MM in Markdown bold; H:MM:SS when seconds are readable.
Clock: **3:42**
